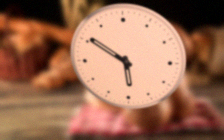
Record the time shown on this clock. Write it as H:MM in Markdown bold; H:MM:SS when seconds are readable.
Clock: **5:51**
